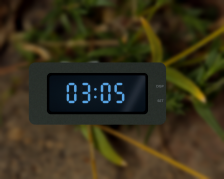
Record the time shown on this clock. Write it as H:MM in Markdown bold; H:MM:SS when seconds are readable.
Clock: **3:05**
